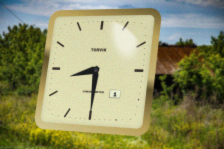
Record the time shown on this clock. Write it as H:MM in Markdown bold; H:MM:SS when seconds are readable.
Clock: **8:30**
